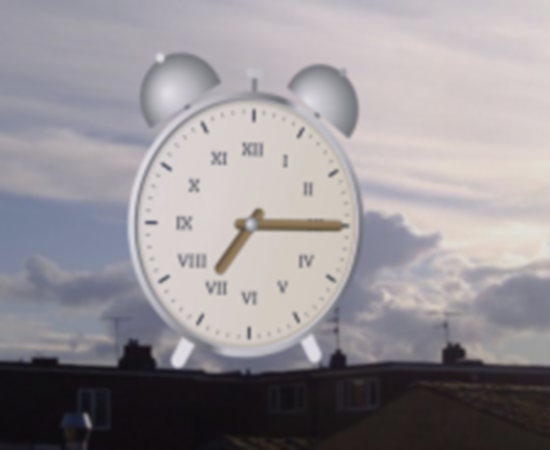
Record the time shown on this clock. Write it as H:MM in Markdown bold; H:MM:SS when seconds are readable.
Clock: **7:15**
